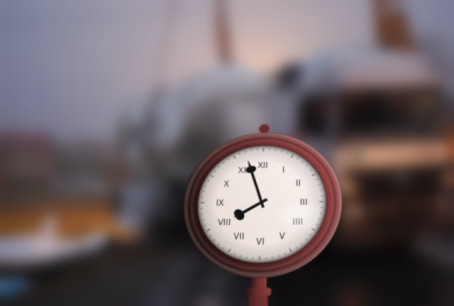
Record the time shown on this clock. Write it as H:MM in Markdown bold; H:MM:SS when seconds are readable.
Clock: **7:57**
